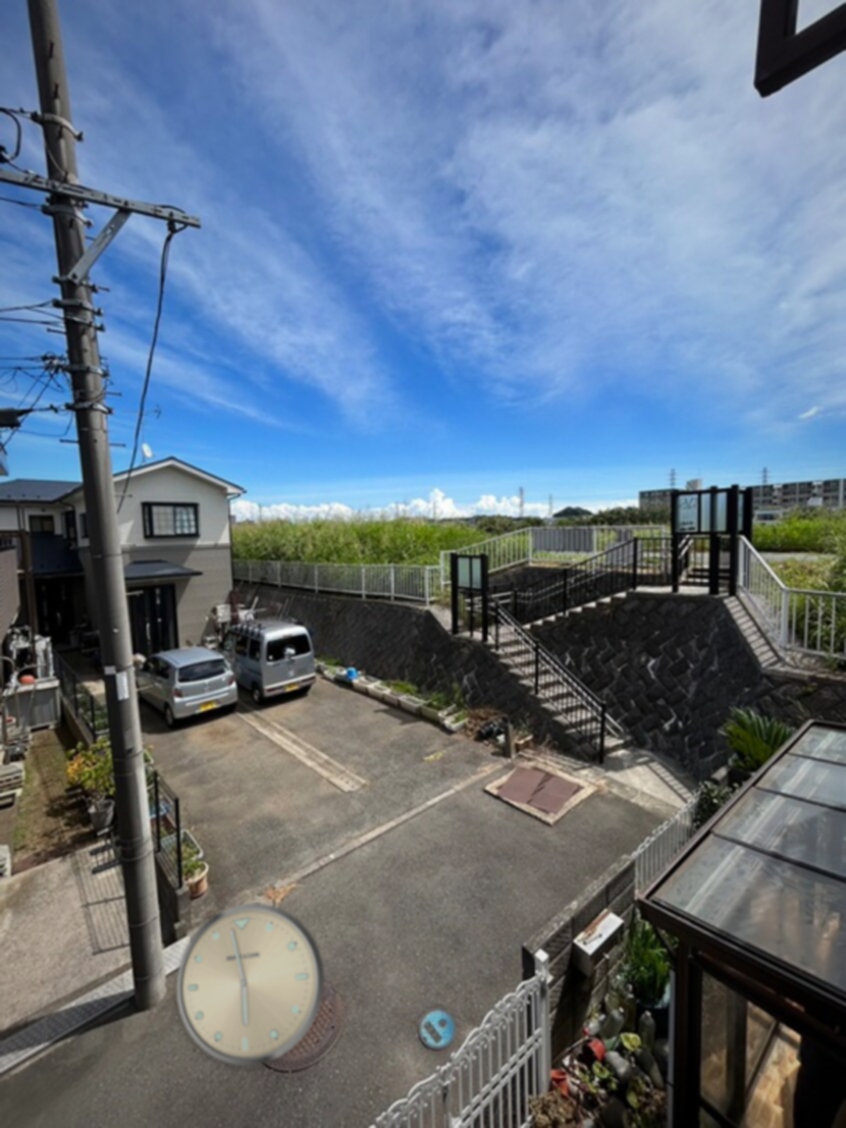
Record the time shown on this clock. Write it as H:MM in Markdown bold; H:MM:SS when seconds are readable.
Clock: **5:58**
